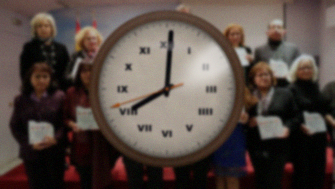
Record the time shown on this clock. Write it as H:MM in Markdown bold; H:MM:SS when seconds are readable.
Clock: **8:00:42**
